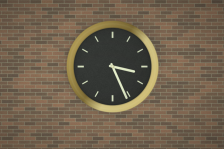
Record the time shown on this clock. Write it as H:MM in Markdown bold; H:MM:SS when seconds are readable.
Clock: **3:26**
